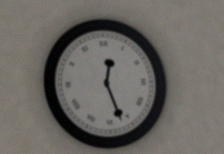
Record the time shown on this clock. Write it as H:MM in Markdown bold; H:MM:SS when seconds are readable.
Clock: **12:27**
